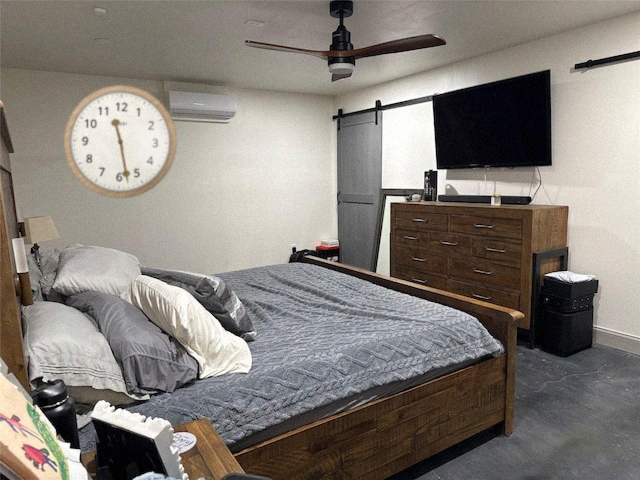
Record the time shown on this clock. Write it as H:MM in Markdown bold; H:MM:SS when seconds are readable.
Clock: **11:28**
